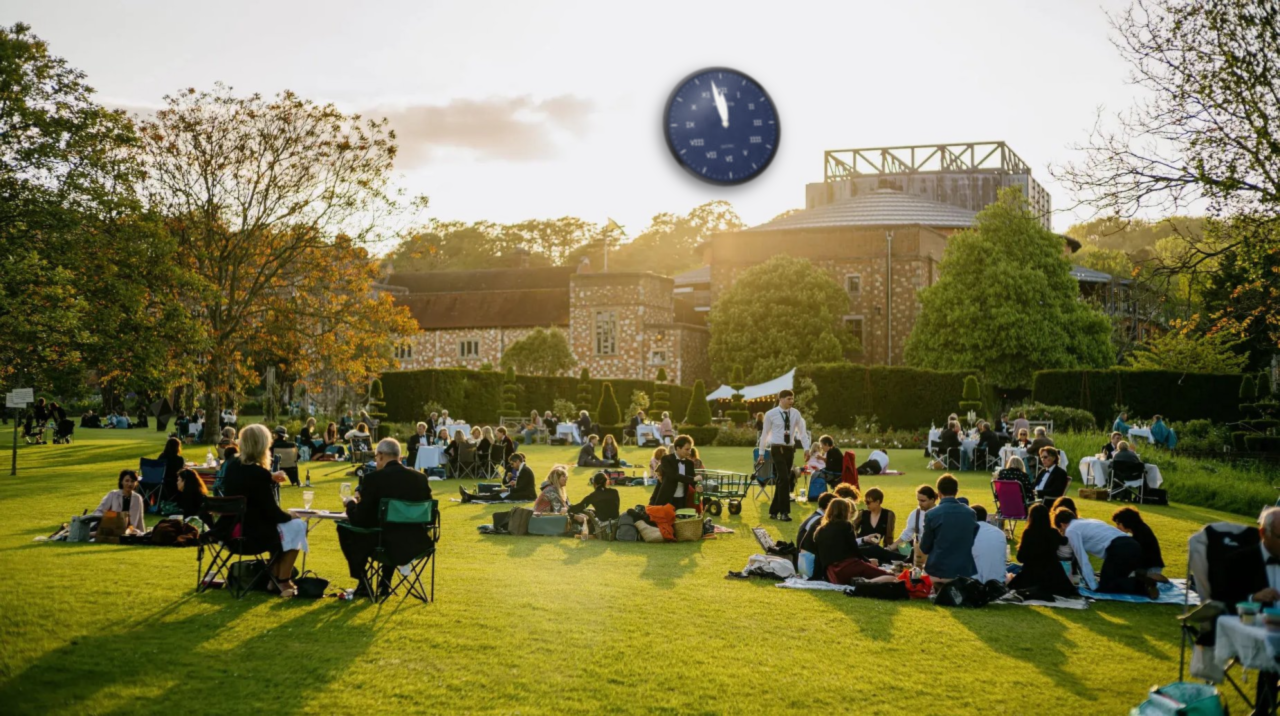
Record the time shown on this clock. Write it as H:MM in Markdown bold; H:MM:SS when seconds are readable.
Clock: **11:58**
